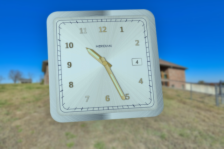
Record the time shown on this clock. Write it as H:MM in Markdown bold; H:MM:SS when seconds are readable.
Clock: **10:26**
